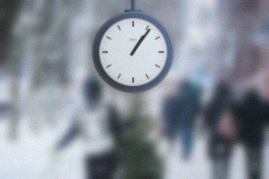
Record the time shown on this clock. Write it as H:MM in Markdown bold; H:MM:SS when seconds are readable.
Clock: **1:06**
